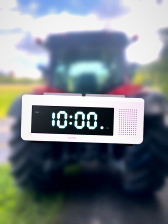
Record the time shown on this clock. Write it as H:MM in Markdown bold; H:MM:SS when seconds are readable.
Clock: **10:00**
